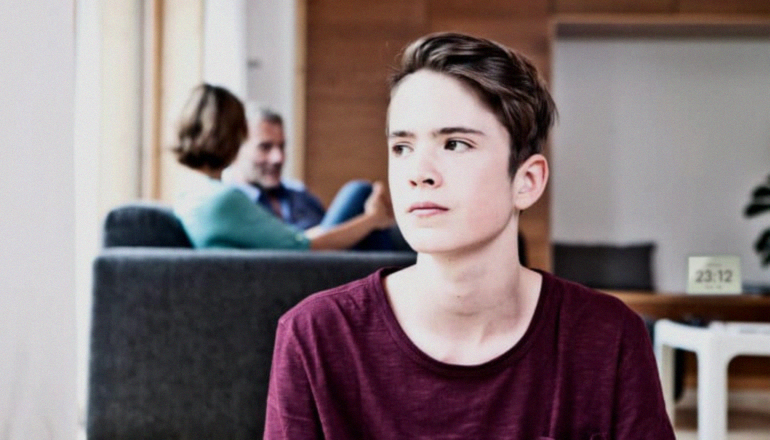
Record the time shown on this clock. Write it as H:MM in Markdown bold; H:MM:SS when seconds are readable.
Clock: **23:12**
